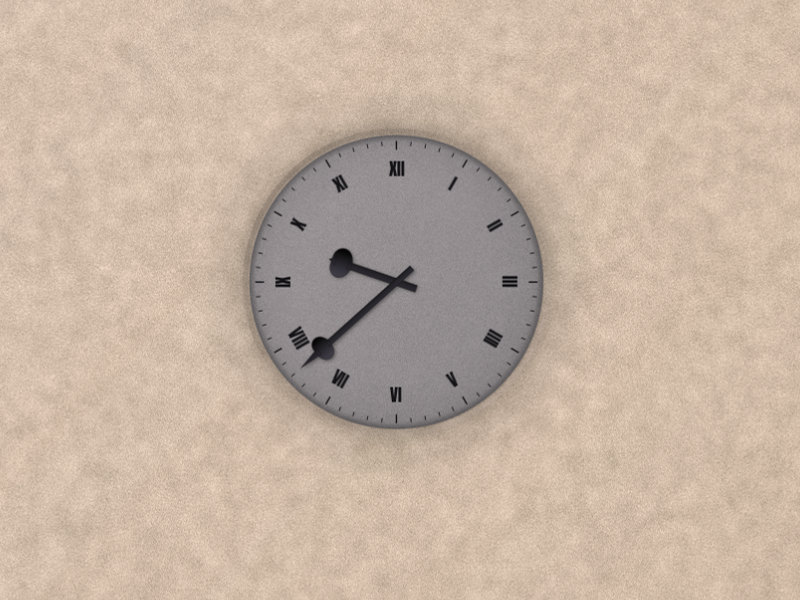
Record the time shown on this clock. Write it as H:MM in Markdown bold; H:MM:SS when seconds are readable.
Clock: **9:38**
